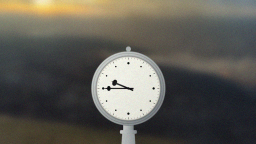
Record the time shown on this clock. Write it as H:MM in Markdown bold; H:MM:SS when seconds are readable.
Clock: **9:45**
